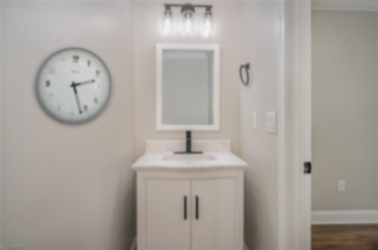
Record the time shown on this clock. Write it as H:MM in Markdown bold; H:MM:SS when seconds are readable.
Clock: **2:27**
